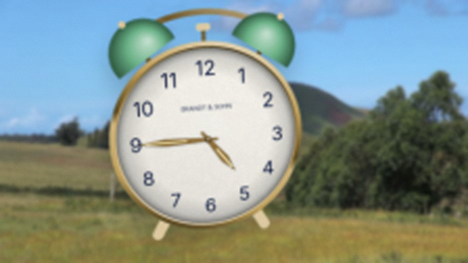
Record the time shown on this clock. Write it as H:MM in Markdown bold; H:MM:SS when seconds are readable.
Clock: **4:45**
